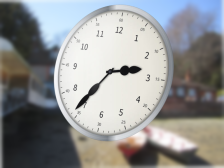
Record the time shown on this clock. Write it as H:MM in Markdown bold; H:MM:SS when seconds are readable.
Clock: **2:36**
